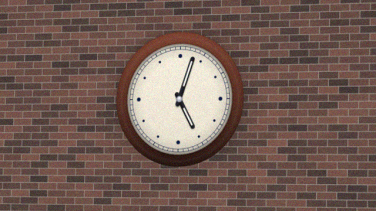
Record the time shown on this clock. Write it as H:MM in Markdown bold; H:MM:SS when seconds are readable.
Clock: **5:03**
